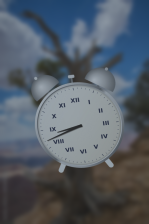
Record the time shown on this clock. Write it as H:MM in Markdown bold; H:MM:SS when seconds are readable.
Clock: **8:42**
